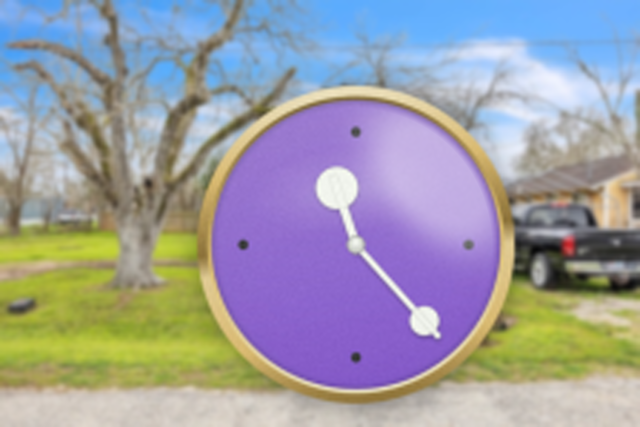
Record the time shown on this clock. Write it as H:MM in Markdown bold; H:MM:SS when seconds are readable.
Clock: **11:23**
